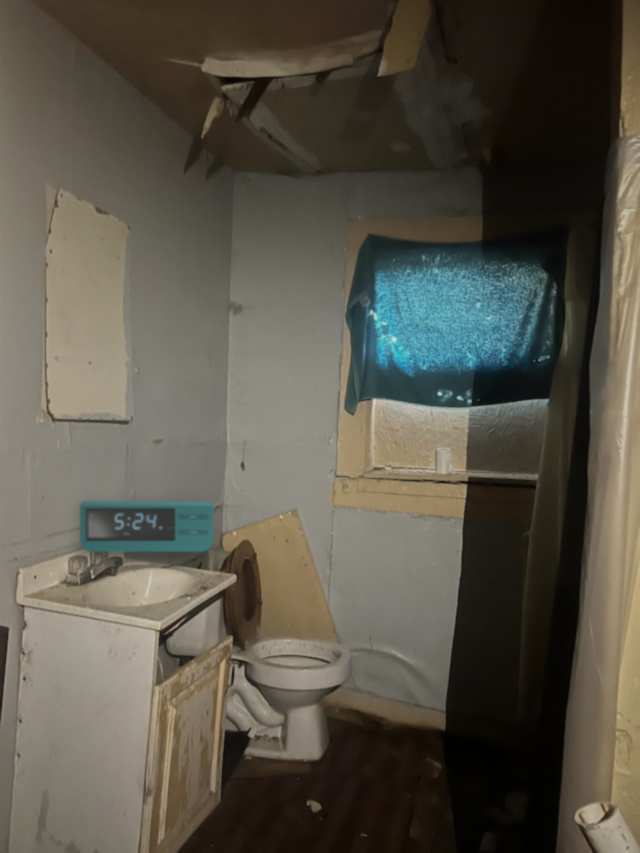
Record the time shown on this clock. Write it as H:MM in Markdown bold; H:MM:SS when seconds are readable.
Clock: **5:24**
